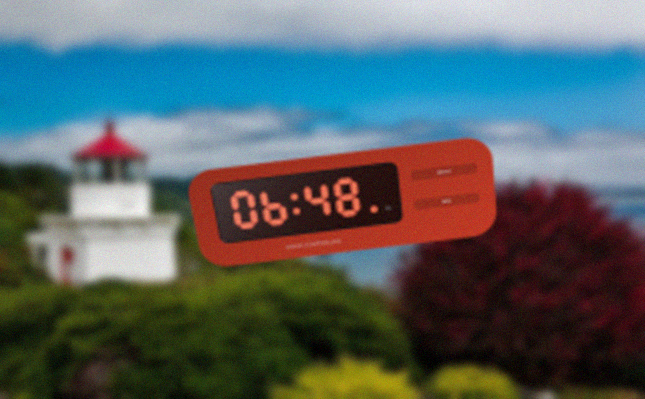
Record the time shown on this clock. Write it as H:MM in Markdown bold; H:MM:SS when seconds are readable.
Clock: **6:48**
